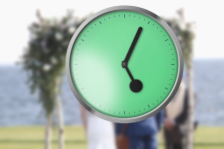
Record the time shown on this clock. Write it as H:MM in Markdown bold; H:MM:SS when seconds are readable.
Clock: **5:04**
